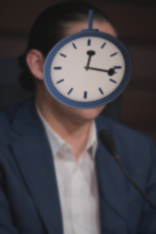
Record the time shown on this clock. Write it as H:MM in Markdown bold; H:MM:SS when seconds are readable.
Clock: **12:17**
